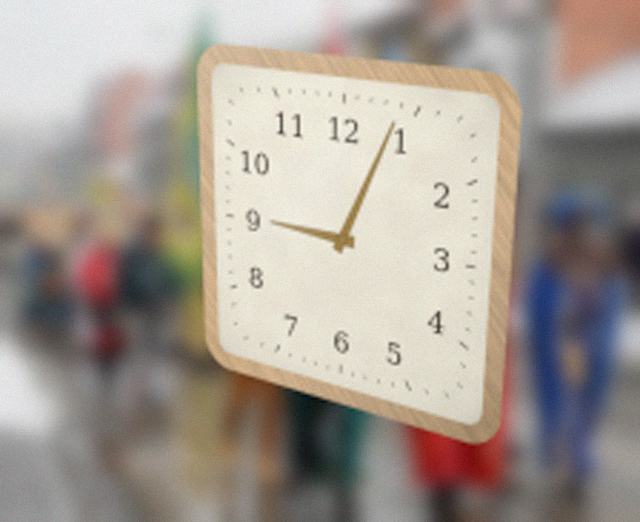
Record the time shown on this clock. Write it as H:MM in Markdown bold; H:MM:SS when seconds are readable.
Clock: **9:04**
